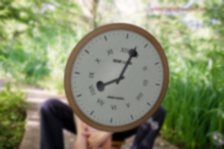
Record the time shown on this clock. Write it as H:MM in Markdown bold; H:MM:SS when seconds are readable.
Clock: **8:03**
